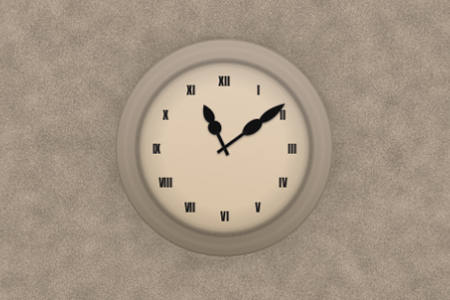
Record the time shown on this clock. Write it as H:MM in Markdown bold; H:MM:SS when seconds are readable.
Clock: **11:09**
